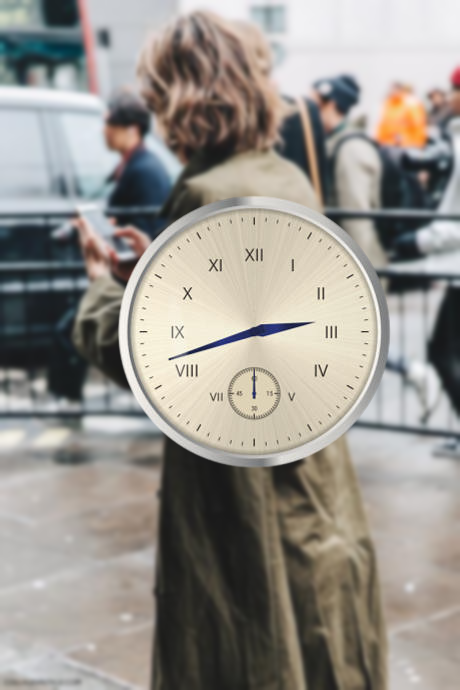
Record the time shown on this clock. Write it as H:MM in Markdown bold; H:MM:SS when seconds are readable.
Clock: **2:42**
